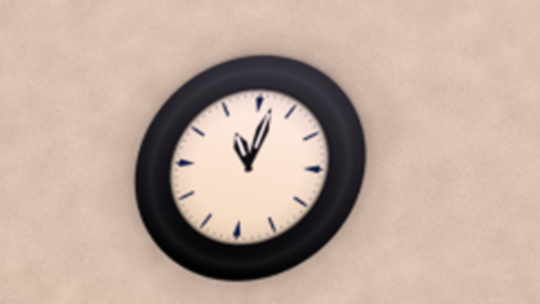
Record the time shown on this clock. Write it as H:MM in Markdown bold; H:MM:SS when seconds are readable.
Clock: **11:02**
